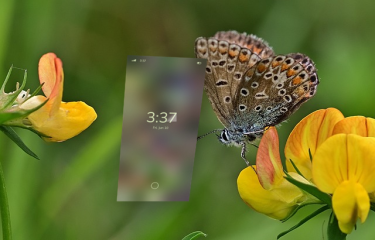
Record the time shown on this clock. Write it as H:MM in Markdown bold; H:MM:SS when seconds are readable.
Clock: **3:37**
